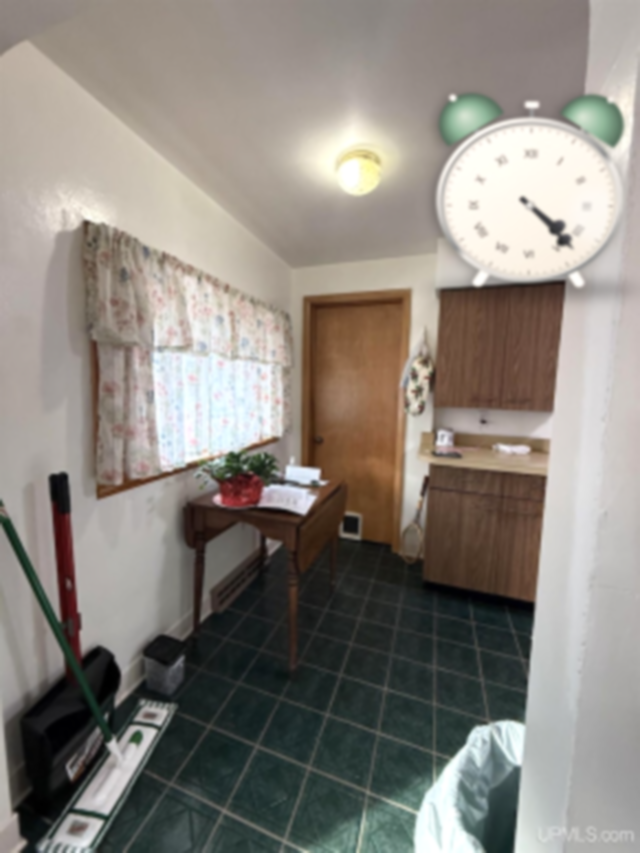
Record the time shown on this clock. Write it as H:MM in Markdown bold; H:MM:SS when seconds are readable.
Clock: **4:23**
